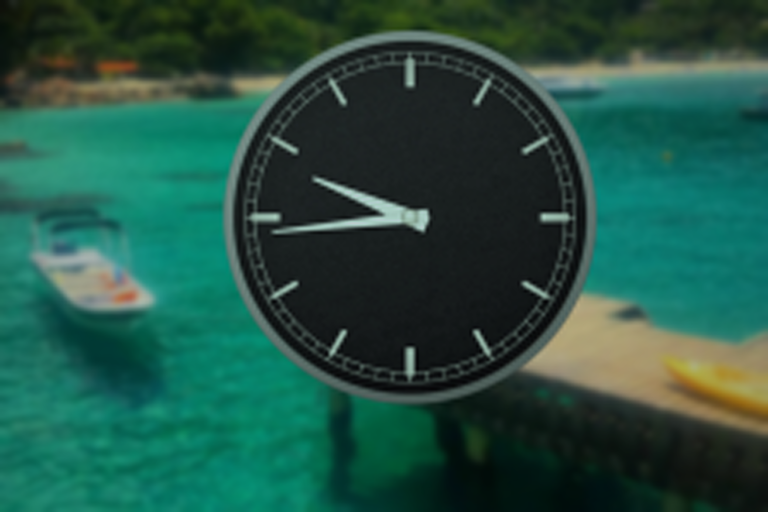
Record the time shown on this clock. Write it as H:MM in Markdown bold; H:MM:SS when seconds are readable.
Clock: **9:44**
